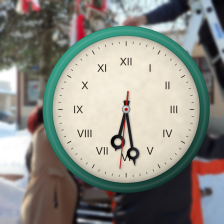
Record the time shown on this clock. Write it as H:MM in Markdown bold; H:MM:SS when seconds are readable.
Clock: **6:28:31**
